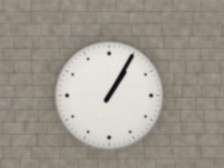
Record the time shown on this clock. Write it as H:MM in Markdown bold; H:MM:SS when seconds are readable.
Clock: **1:05**
